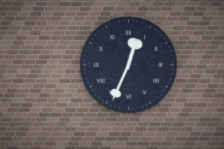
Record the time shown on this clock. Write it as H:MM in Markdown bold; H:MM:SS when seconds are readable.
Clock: **12:34**
